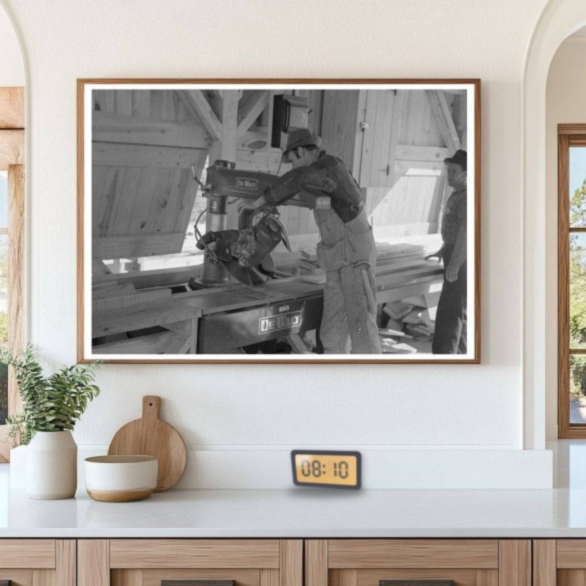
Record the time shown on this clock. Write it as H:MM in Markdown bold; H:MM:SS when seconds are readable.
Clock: **8:10**
